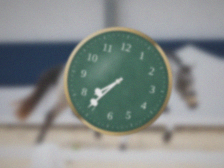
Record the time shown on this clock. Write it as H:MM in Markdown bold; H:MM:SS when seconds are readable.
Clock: **7:36**
